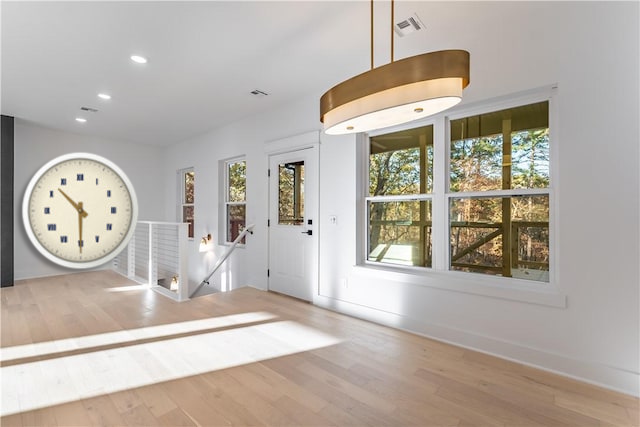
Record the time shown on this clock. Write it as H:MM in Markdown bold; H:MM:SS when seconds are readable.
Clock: **10:30**
